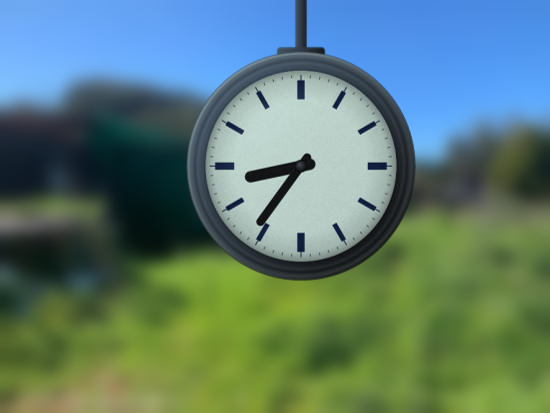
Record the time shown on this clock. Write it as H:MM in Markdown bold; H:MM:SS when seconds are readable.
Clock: **8:36**
